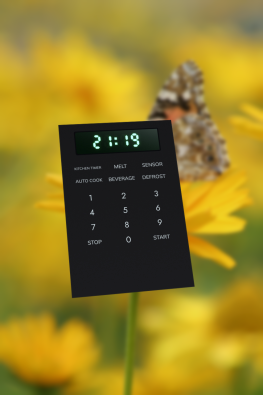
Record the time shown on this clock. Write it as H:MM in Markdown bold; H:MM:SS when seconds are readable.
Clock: **21:19**
